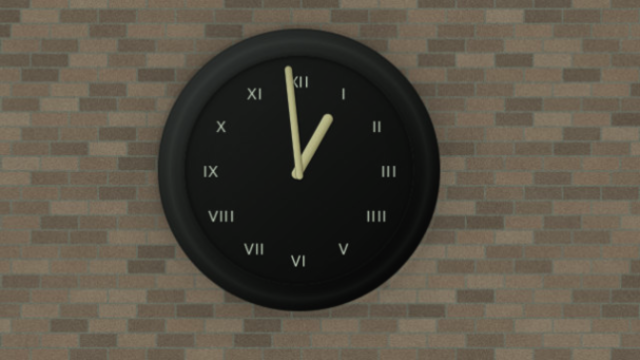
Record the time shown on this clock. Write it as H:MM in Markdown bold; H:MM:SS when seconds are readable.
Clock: **12:59**
